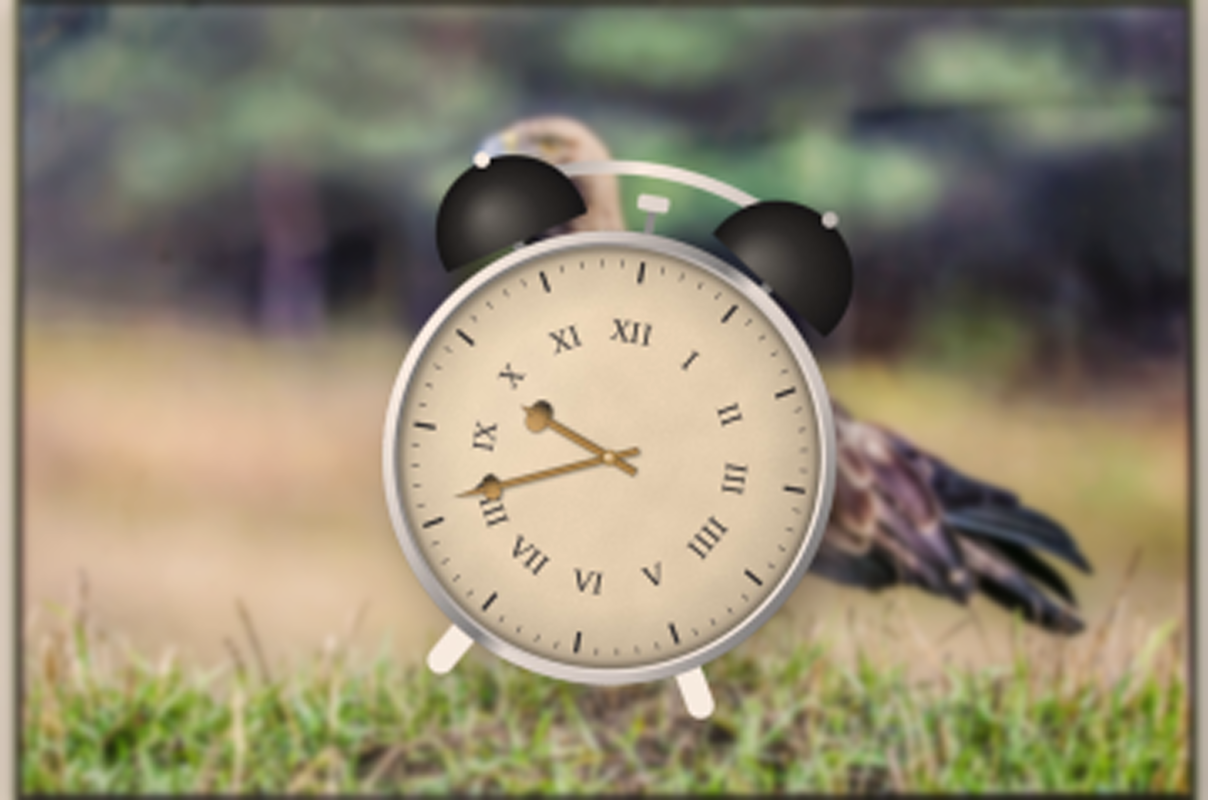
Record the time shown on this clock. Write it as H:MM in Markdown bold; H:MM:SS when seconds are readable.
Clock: **9:41**
